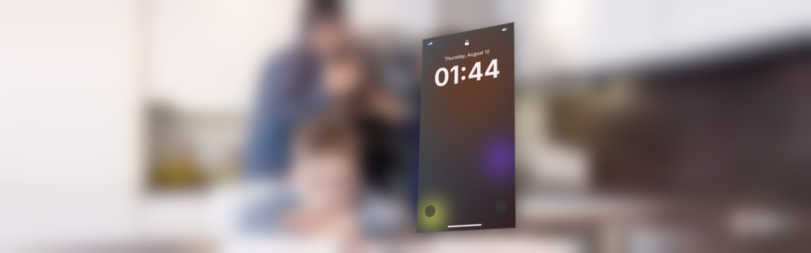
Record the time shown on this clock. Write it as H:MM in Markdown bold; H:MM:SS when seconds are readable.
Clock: **1:44**
